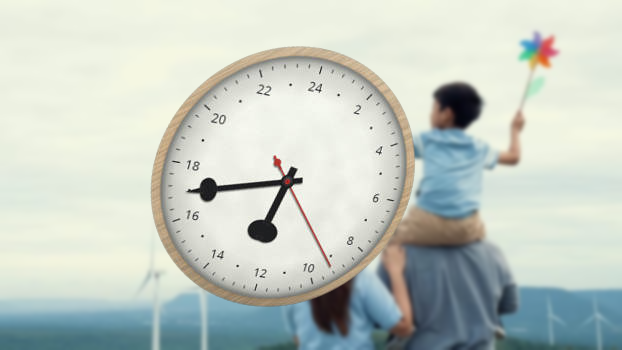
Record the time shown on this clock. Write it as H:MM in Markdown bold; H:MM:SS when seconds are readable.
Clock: **12:42:23**
